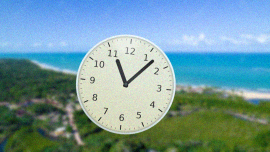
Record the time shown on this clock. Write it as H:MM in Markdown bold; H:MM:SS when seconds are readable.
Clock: **11:07**
